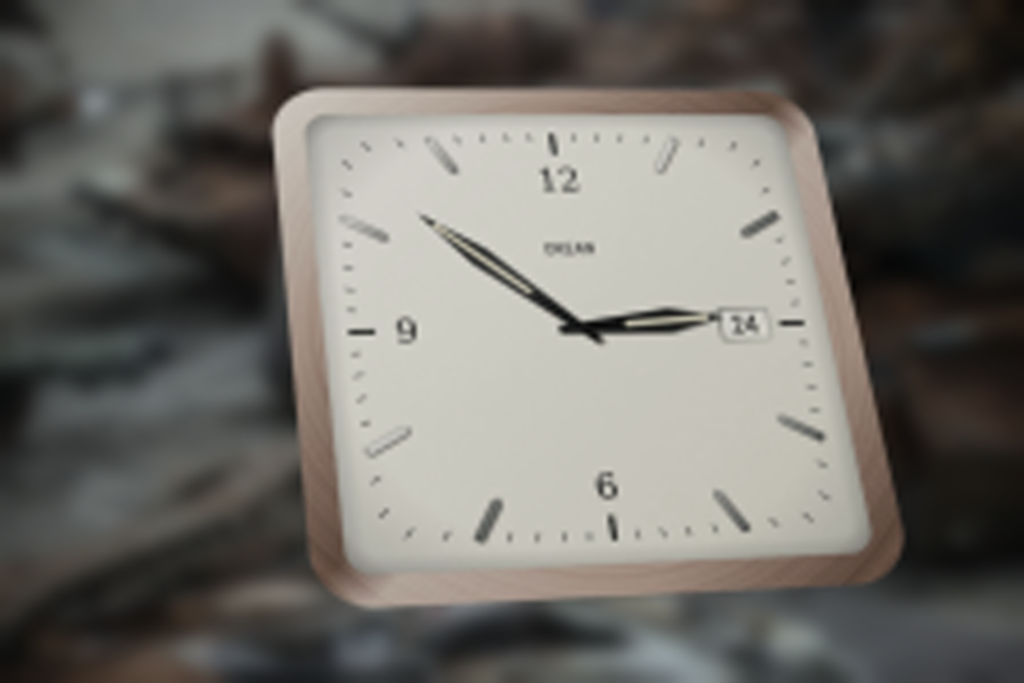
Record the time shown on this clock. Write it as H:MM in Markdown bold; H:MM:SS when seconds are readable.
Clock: **2:52**
